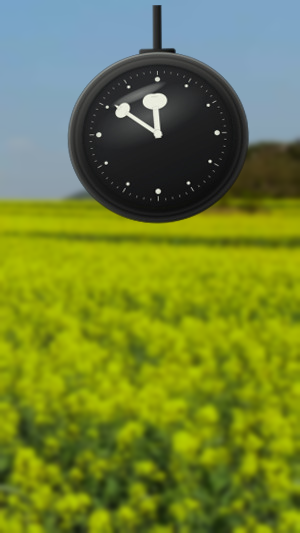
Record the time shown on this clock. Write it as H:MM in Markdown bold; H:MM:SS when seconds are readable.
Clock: **11:51**
